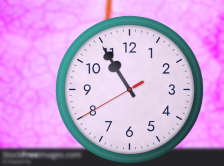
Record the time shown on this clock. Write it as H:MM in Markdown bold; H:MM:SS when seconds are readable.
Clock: **10:54:40**
